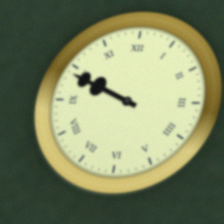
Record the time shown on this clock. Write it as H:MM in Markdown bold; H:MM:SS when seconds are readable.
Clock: **9:49**
